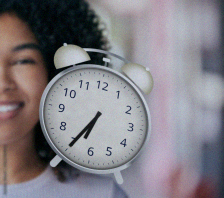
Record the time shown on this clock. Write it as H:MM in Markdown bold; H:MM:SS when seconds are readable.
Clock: **6:35**
